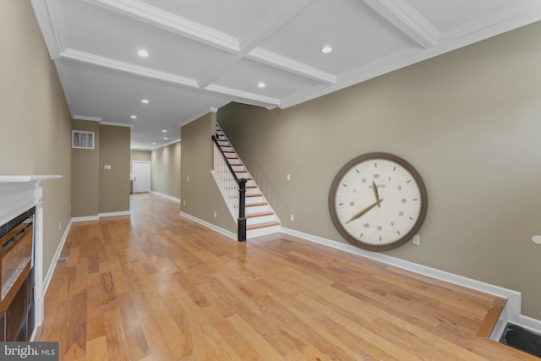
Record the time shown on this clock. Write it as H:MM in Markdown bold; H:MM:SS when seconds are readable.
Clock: **11:40**
